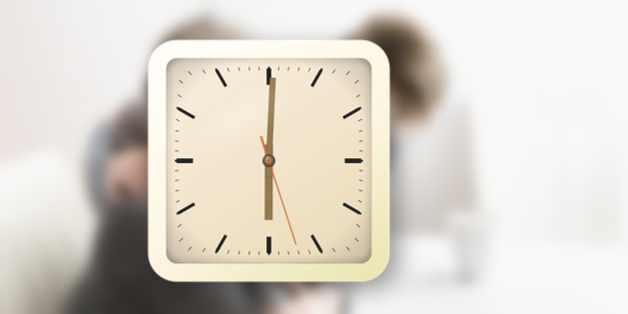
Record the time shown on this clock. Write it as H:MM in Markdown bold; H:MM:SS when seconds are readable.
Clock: **6:00:27**
